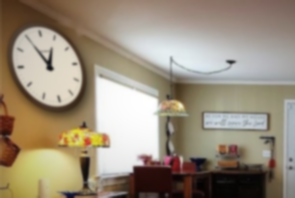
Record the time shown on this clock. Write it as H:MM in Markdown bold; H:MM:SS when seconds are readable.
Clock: **12:55**
